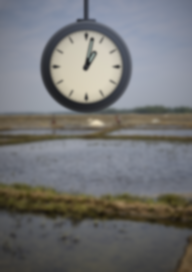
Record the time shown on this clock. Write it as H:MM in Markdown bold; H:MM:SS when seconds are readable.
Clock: **1:02**
